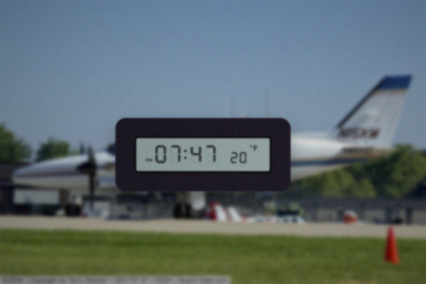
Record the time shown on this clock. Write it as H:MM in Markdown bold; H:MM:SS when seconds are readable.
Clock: **7:47**
